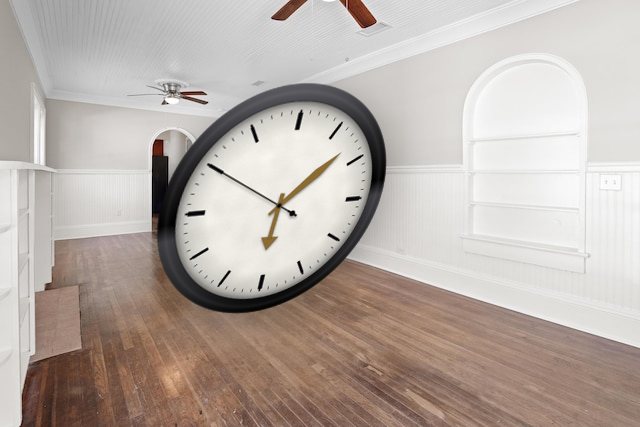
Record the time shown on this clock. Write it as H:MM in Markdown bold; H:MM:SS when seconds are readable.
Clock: **6:07:50**
